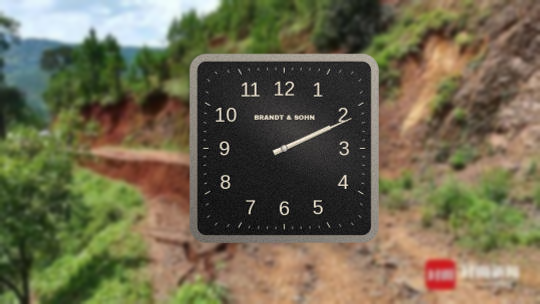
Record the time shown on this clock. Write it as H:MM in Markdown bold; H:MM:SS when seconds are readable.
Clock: **2:11**
